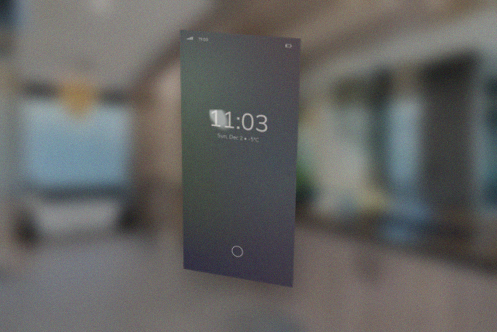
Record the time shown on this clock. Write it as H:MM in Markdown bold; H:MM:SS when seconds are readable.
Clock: **11:03**
